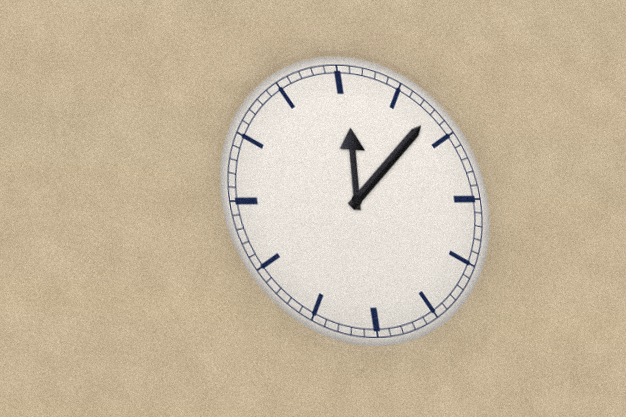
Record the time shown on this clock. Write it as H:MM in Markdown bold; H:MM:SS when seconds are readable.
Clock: **12:08**
